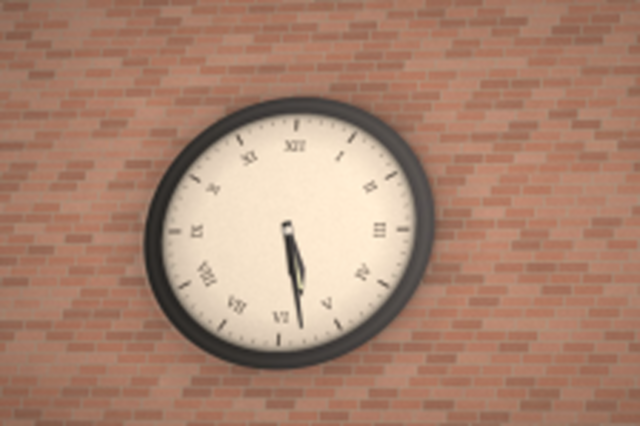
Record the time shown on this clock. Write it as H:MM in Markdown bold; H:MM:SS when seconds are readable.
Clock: **5:28**
